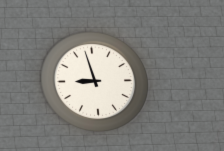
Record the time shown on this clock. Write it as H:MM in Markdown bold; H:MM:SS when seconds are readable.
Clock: **8:58**
